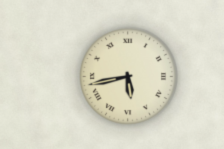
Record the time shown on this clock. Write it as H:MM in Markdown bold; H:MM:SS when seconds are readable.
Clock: **5:43**
